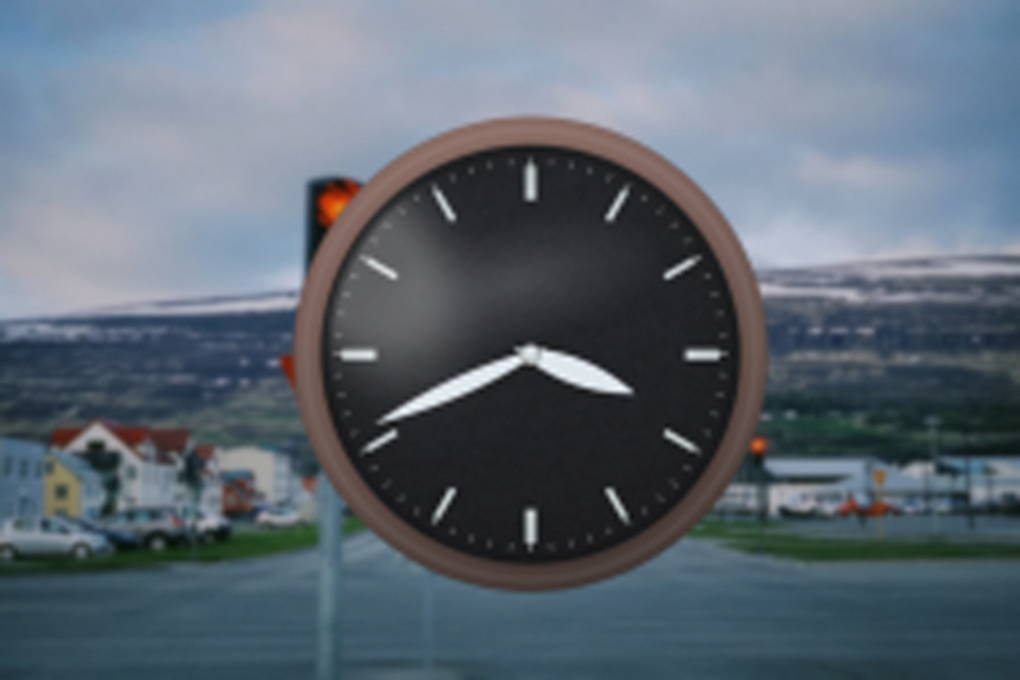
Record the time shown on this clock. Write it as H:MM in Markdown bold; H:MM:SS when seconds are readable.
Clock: **3:41**
